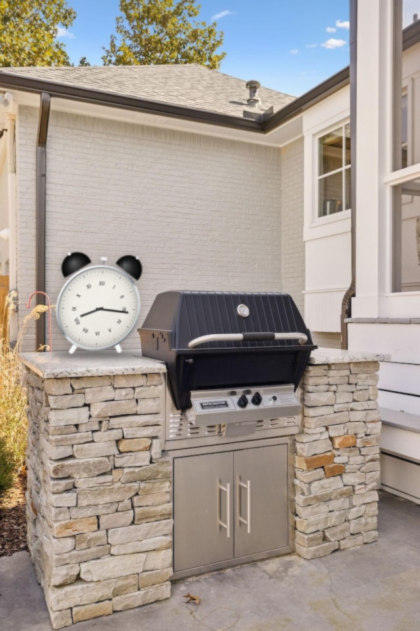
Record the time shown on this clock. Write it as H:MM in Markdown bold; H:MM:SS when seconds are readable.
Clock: **8:16**
